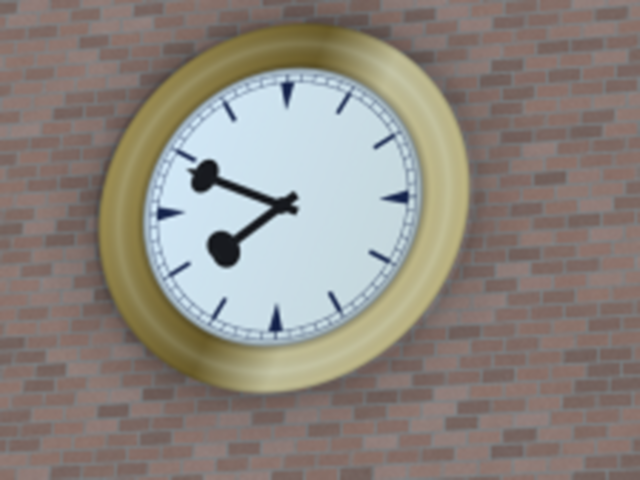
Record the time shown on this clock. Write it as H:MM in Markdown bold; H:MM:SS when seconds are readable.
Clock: **7:49**
